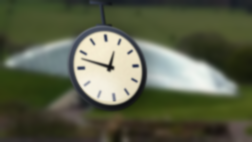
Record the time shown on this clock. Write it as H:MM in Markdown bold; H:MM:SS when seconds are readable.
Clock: **12:48**
